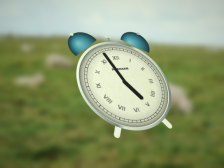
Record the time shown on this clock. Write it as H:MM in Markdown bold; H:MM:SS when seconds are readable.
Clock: **4:57**
